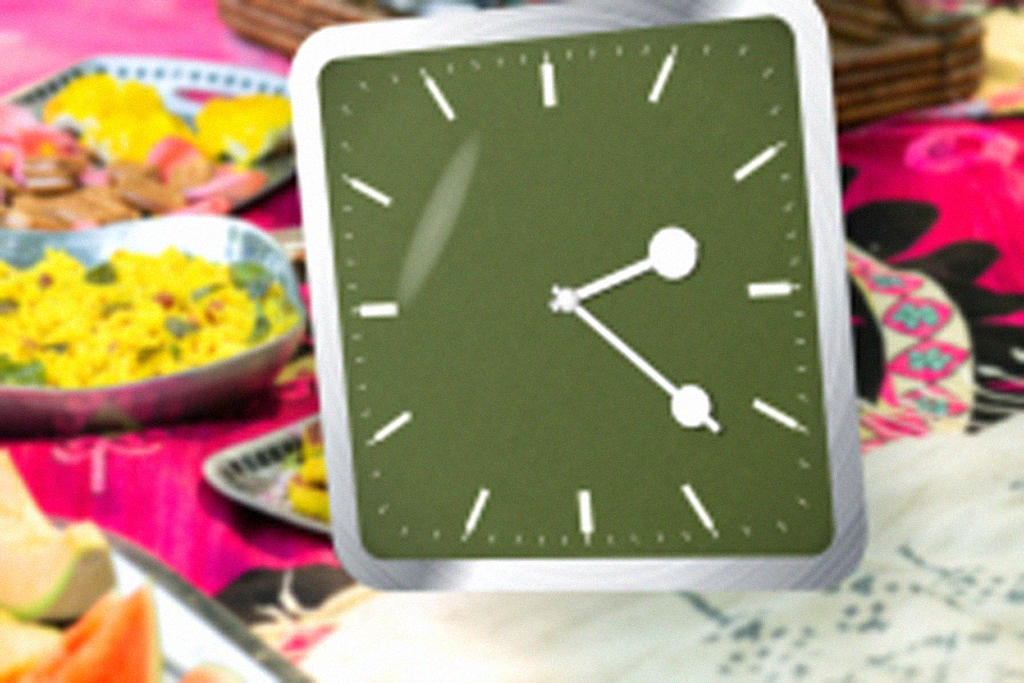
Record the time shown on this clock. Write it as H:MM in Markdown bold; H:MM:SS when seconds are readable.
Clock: **2:22**
